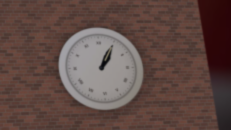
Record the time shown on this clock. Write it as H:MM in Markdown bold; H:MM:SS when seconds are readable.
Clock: **1:05**
